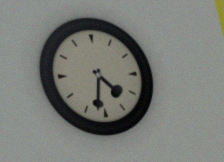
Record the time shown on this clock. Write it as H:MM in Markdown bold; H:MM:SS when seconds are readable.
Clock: **4:32**
